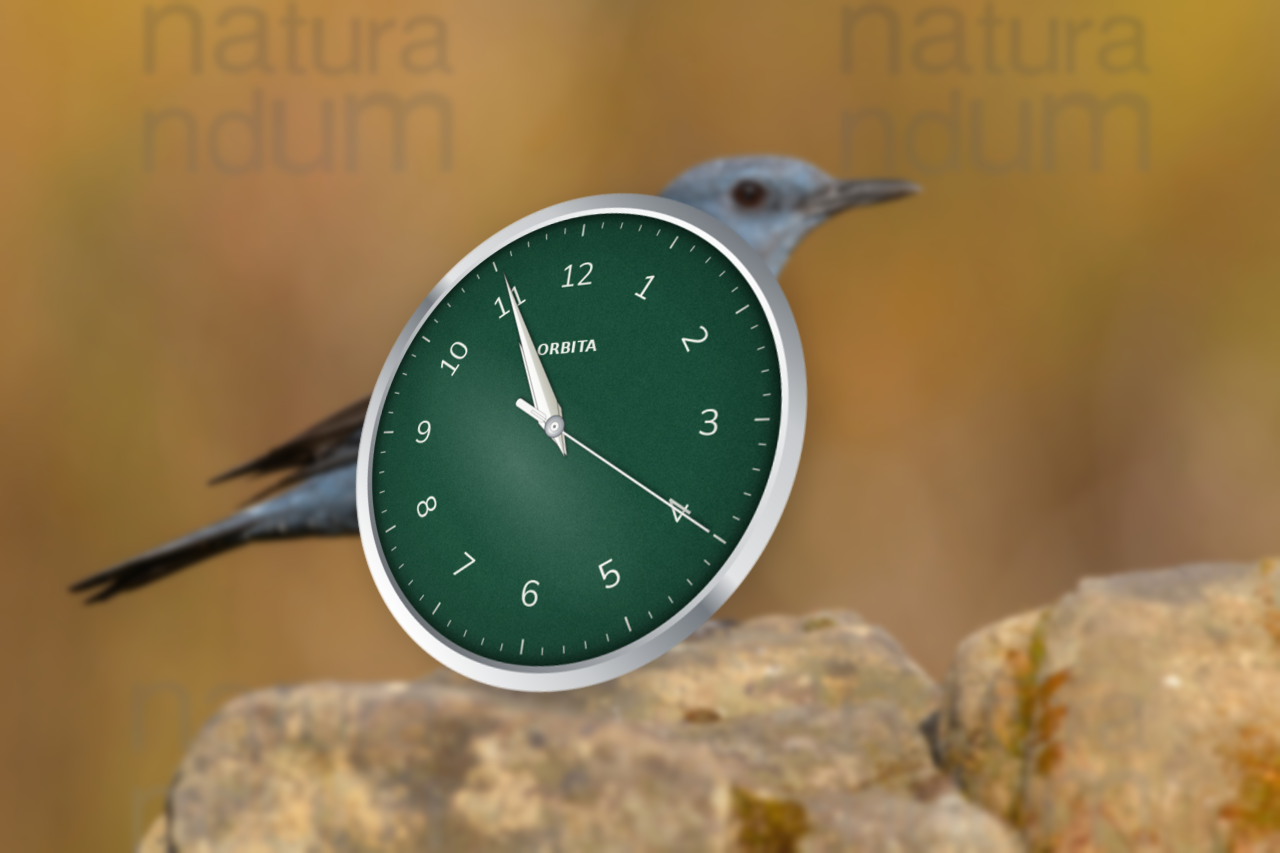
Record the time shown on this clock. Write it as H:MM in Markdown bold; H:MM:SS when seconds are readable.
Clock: **10:55:20**
